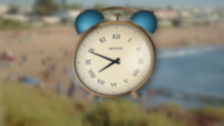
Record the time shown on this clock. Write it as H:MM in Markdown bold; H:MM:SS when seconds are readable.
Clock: **7:49**
